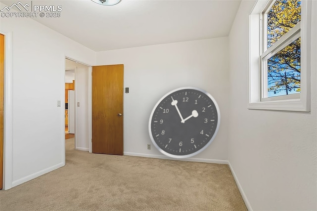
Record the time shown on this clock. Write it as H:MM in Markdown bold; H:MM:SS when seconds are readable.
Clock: **1:55**
